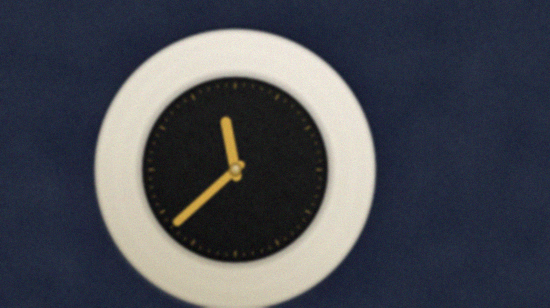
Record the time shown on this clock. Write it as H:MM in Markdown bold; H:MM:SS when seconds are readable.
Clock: **11:38**
